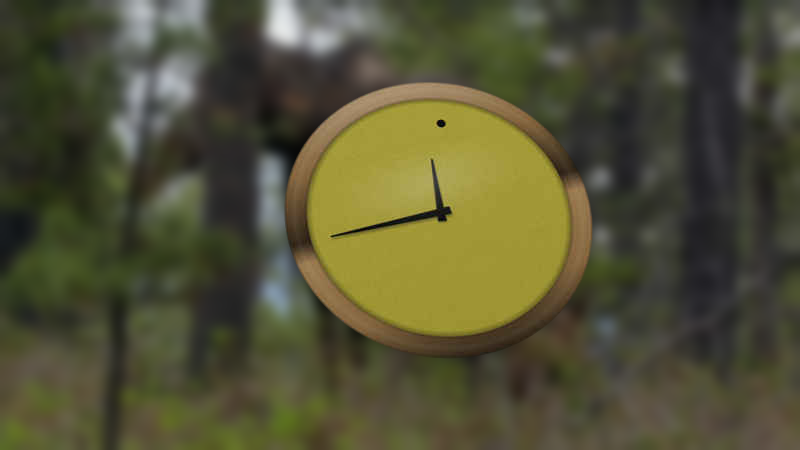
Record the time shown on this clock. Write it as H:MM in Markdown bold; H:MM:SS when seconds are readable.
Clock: **11:42**
